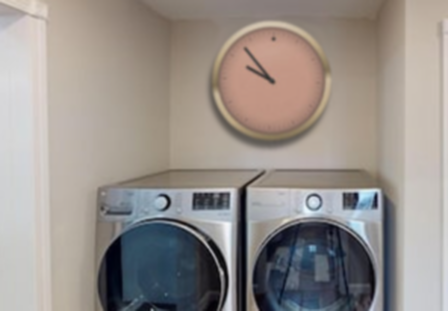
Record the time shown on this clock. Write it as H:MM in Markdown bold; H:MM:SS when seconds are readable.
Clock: **9:53**
